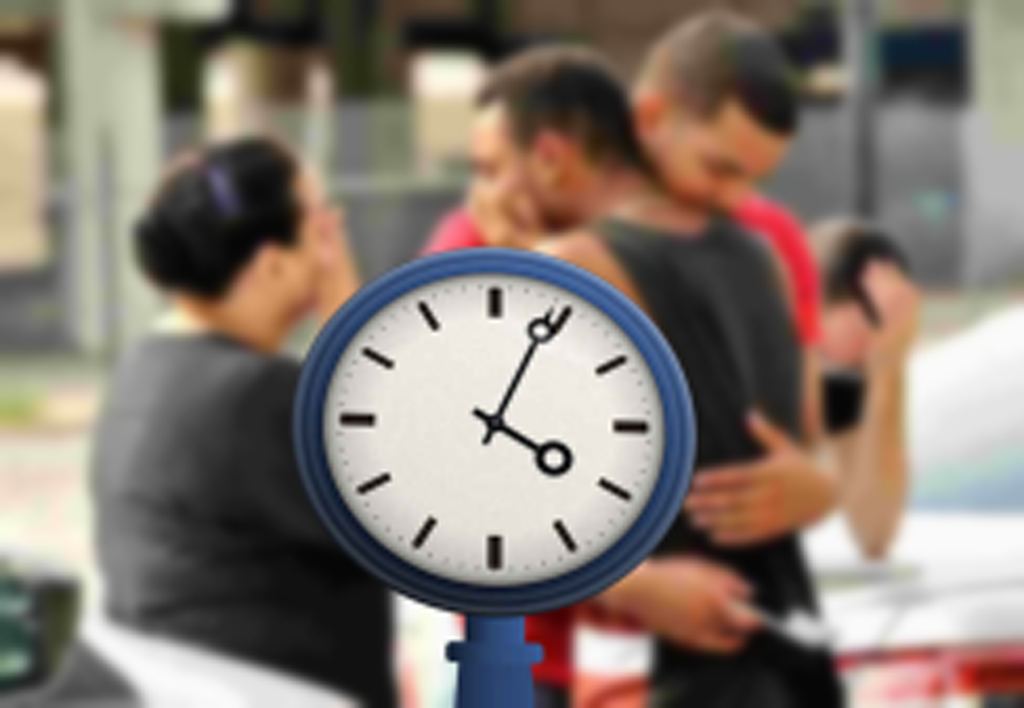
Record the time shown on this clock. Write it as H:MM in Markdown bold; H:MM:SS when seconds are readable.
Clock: **4:04**
